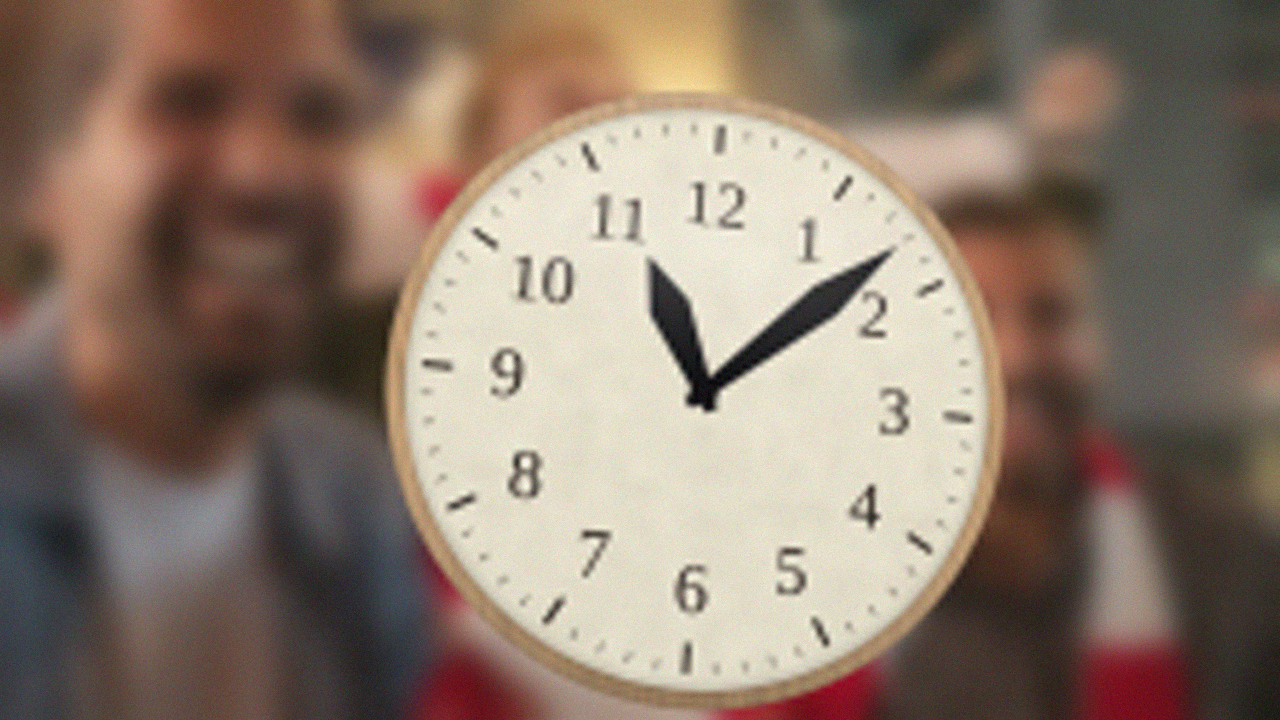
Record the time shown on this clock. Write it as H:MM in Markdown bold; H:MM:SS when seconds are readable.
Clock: **11:08**
